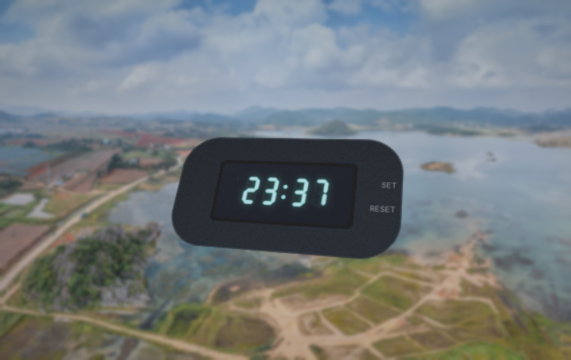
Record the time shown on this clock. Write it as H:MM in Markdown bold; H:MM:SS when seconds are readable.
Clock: **23:37**
